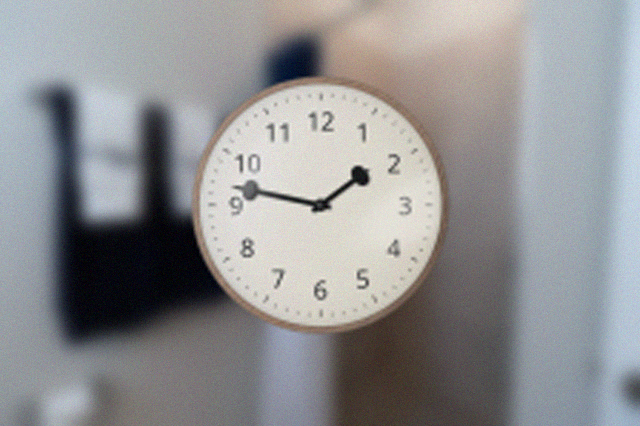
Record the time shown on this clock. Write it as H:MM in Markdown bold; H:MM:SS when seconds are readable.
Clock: **1:47**
